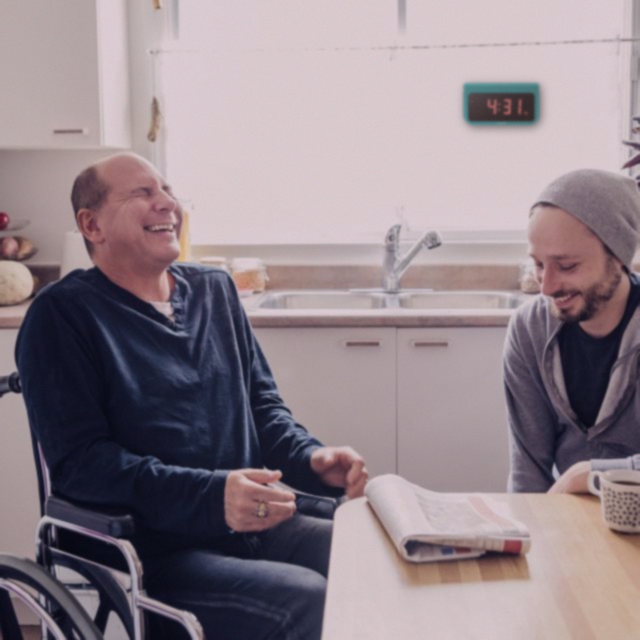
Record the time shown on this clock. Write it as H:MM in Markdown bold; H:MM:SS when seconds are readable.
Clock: **4:31**
